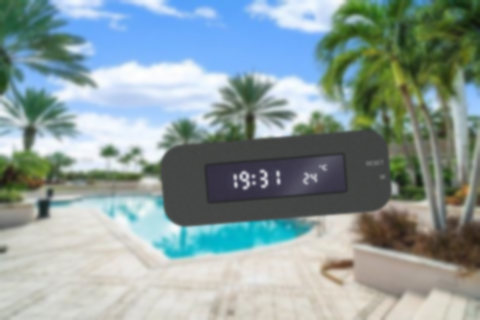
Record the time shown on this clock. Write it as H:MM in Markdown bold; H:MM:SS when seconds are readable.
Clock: **19:31**
